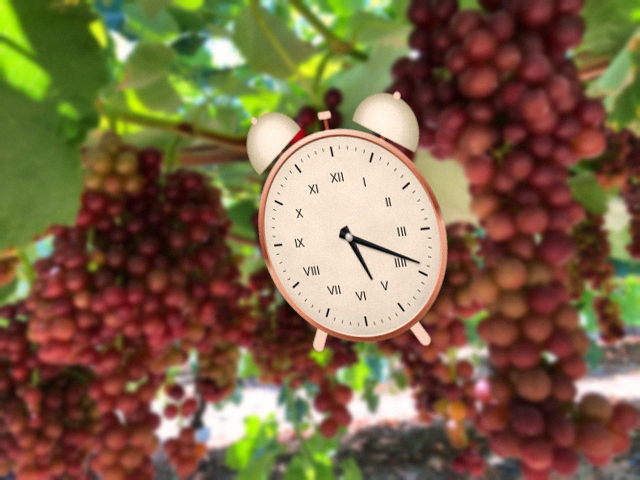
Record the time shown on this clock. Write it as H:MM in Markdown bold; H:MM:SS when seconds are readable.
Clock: **5:19**
